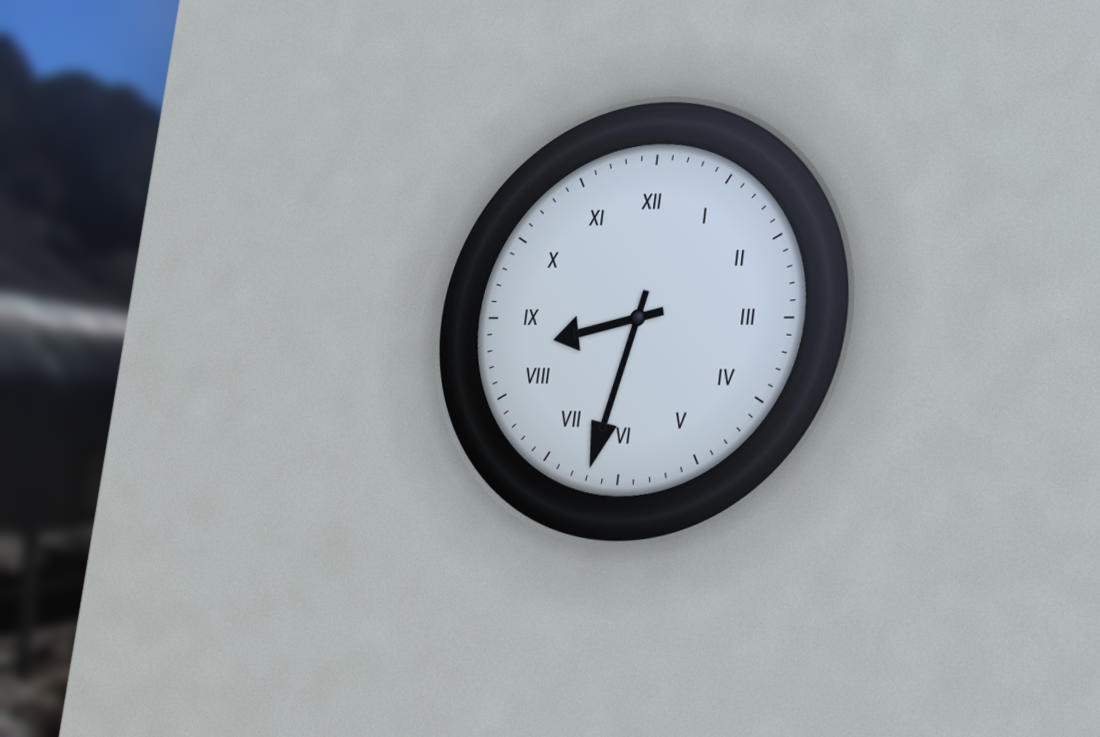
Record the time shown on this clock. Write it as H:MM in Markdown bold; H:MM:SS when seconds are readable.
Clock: **8:32**
